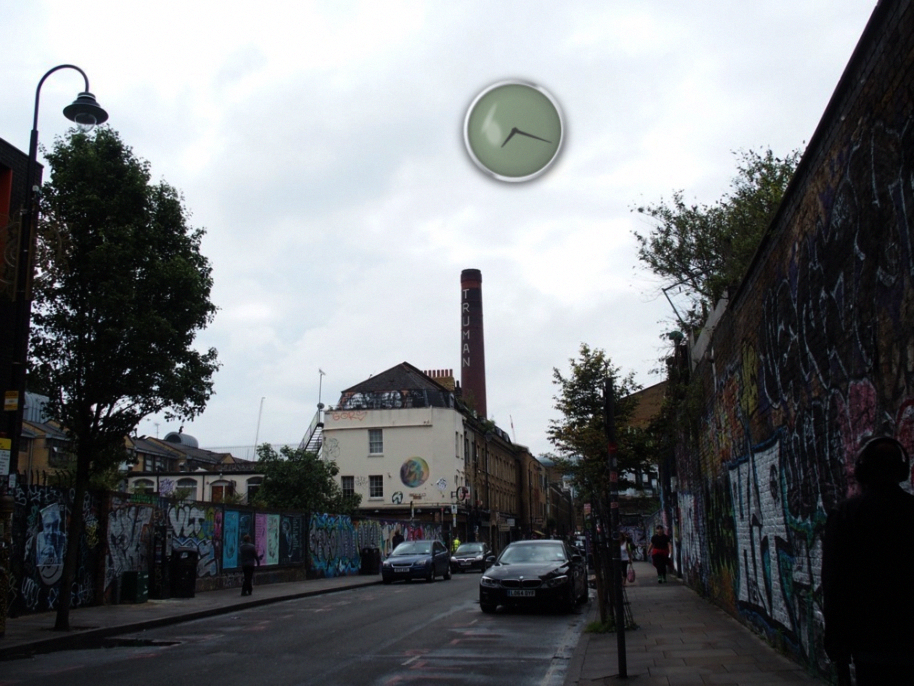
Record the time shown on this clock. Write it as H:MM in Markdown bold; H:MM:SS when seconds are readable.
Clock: **7:18**
